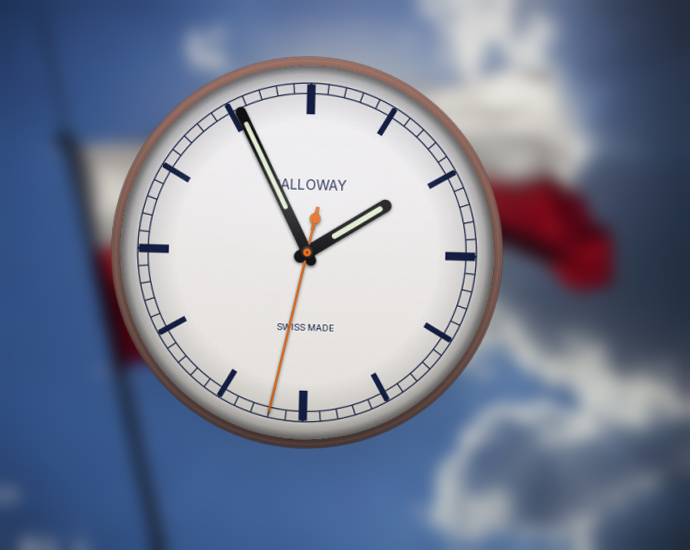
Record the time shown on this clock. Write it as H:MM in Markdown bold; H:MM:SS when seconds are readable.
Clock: **1:55:32**
